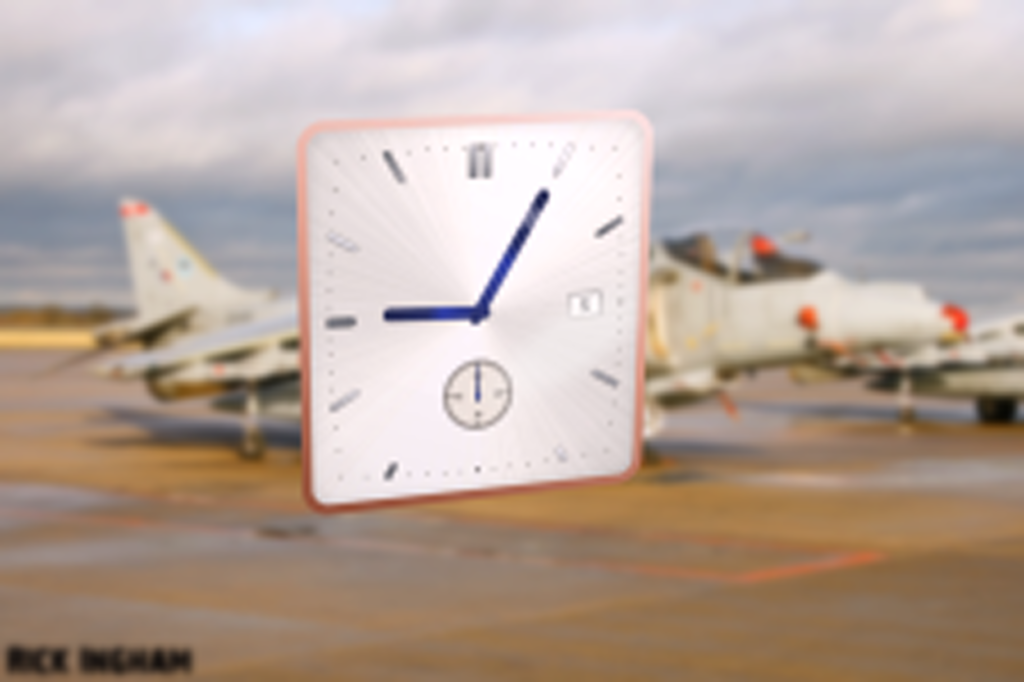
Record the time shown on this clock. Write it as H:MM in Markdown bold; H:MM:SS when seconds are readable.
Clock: **9:05**
